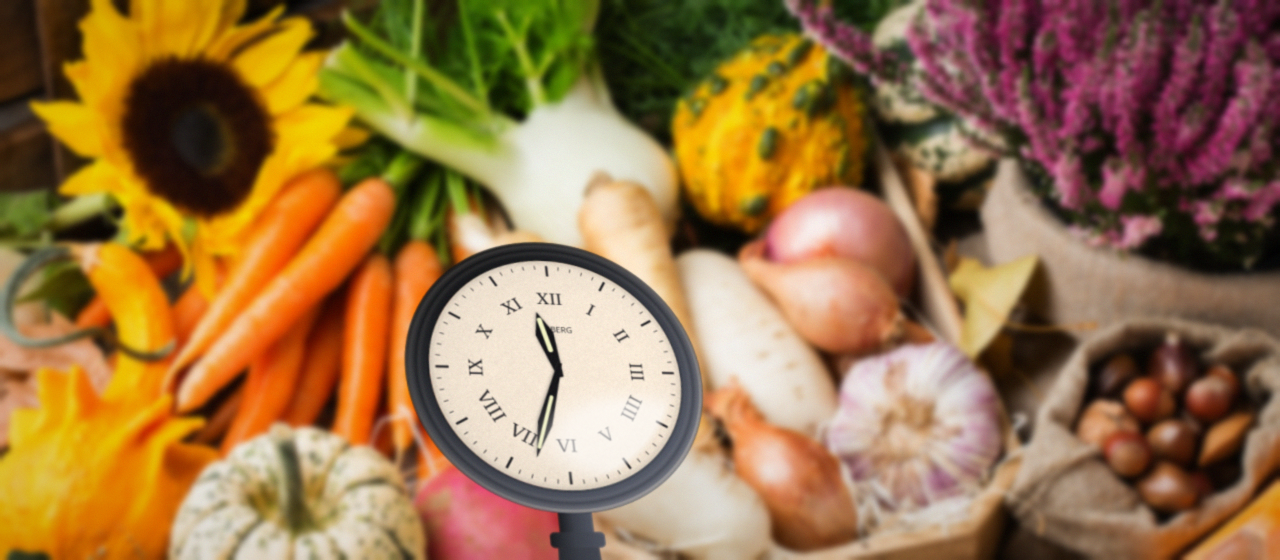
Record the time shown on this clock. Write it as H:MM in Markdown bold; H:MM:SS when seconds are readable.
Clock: **11:33**
